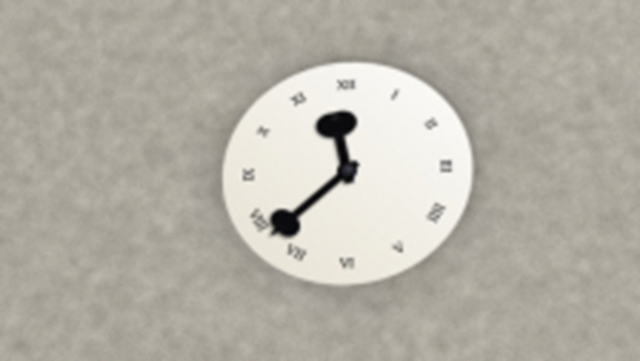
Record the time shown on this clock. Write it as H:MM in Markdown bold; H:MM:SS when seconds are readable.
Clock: **11:38**
